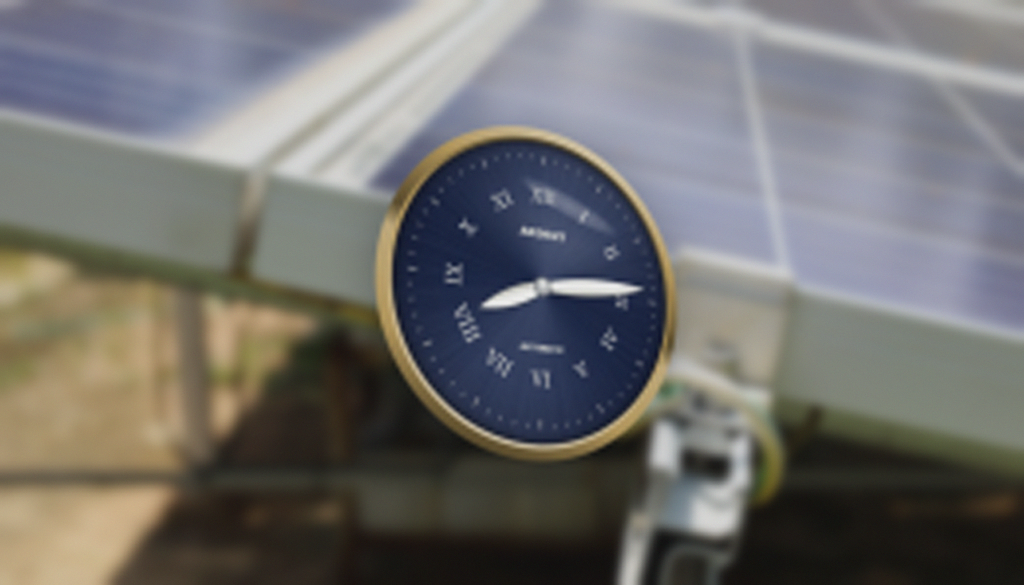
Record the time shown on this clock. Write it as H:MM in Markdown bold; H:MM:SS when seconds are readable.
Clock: **8:14**
